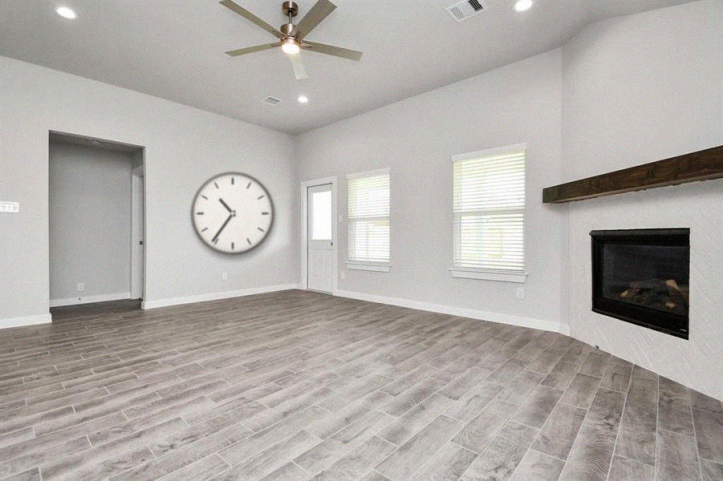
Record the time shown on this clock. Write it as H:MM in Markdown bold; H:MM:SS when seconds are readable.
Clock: **10:36**
